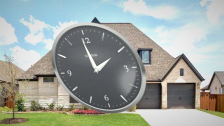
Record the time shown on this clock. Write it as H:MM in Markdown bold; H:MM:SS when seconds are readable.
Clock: **1:59**
